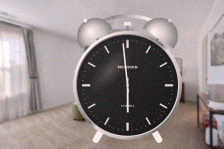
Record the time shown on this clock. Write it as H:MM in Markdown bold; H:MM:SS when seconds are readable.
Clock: **5:59**
